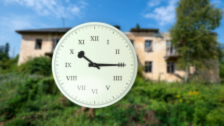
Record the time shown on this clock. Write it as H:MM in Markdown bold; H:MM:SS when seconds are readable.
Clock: **10:15**
